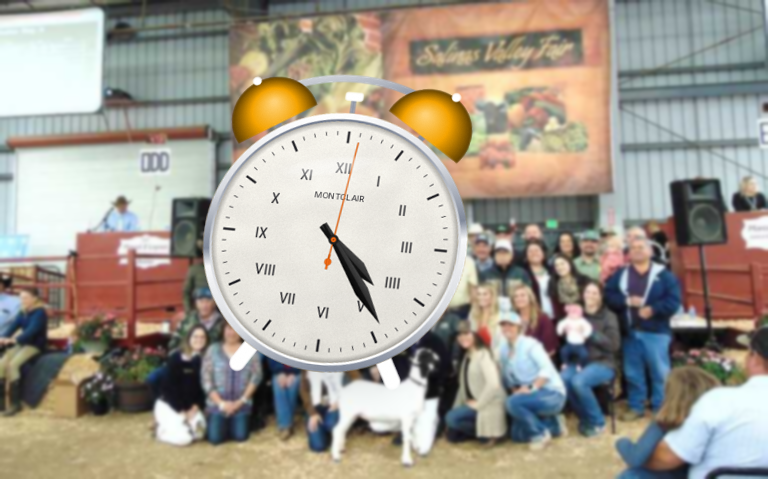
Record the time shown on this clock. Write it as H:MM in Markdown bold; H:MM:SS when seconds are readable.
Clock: **4:24:01**
